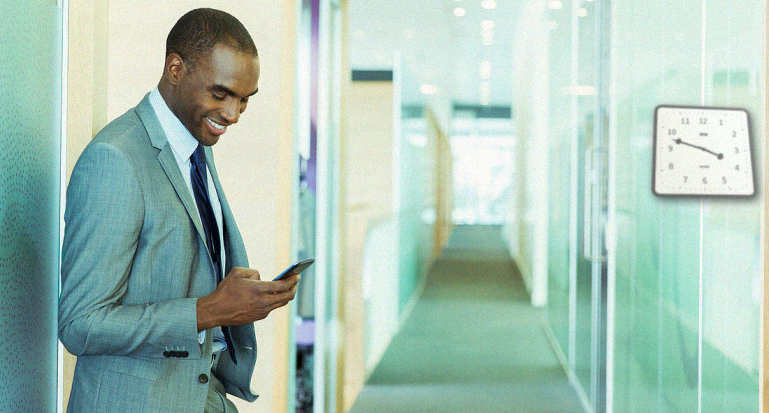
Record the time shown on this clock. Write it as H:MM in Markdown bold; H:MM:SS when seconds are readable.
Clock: **3:48**
